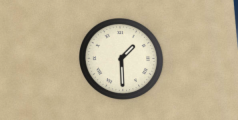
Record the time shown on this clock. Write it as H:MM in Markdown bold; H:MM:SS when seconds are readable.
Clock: **1:30**
